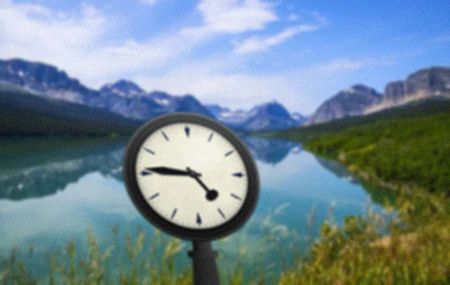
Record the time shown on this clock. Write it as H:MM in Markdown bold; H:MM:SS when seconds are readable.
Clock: **4:46**
